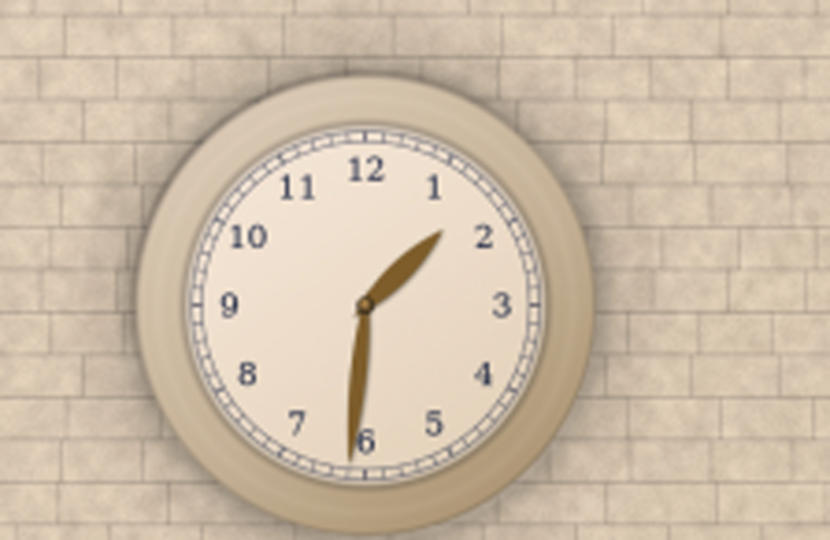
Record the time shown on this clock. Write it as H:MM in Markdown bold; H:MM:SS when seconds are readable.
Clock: **1:31**
